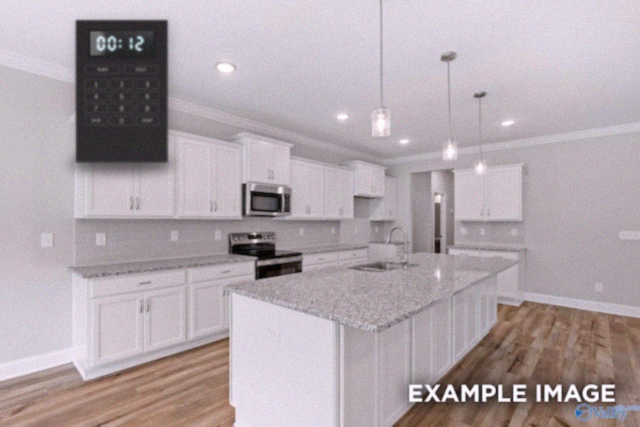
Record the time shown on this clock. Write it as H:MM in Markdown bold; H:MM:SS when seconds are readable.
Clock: **0:12**
